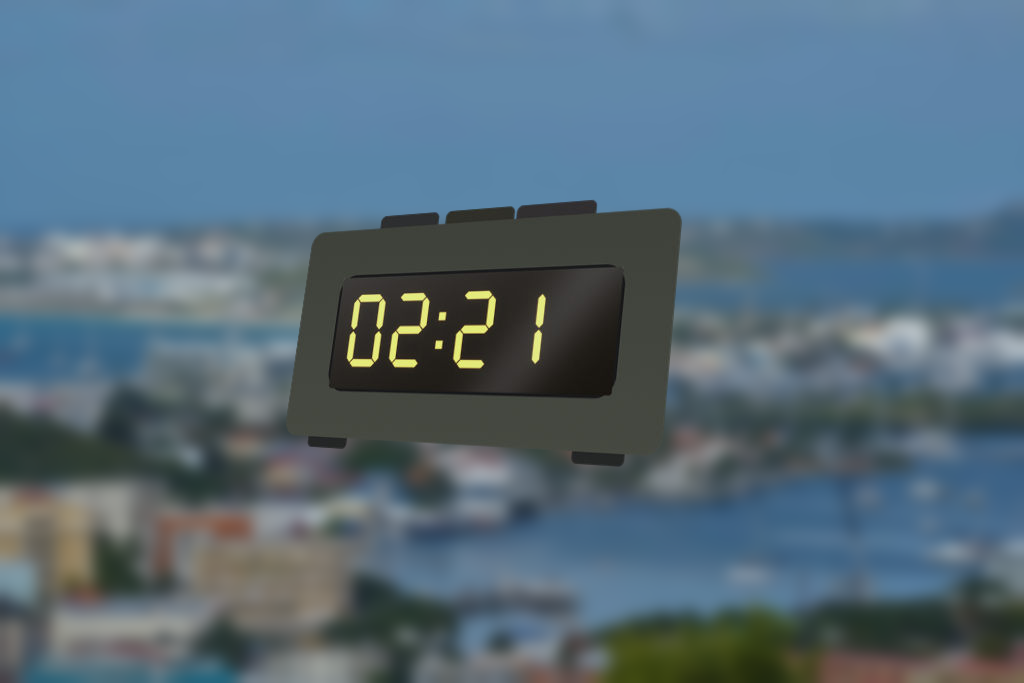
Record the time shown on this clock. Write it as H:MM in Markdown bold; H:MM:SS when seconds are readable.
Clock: **2:21**
